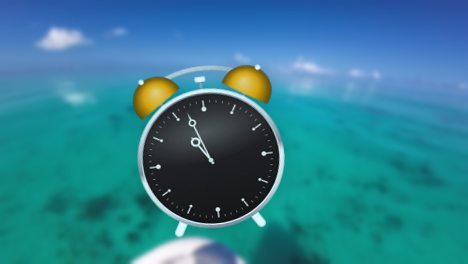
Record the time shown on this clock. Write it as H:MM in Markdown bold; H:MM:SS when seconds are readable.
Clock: **10:57**
